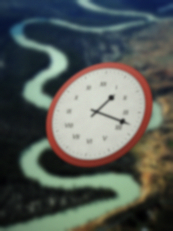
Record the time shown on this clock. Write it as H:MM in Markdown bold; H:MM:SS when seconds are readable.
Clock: **1:18**
